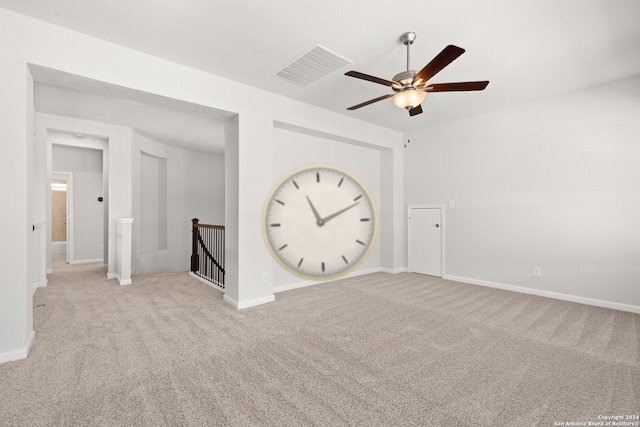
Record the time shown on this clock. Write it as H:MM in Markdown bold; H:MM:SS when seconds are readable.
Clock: **11:11**
